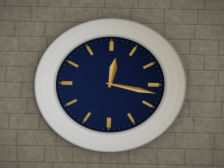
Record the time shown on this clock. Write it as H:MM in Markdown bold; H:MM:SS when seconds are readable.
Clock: **12:17**
